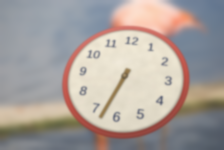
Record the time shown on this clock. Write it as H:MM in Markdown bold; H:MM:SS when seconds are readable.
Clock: **6:33**
